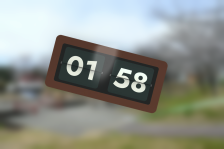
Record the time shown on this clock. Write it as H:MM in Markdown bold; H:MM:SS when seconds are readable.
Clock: **1:58**
